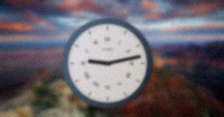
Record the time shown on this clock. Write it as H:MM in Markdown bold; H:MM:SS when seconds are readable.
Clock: **9:13**
